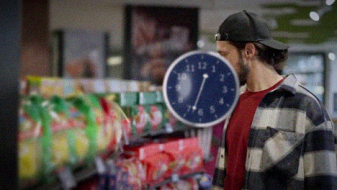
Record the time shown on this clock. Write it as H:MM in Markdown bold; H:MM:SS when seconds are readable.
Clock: **12:33**
